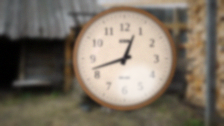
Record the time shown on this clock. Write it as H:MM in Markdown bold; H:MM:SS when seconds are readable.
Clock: **12:42**
